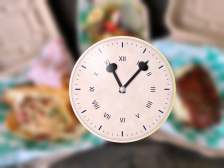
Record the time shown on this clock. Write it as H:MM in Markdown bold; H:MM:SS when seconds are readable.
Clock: **11:07**
